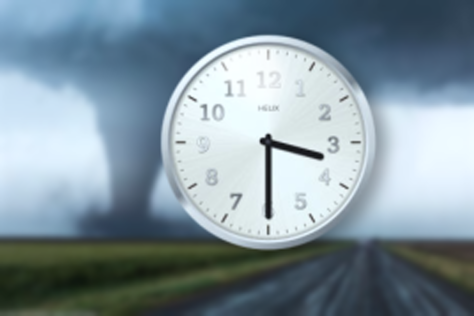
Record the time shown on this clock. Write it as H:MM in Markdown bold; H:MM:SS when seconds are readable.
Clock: **3:30**
